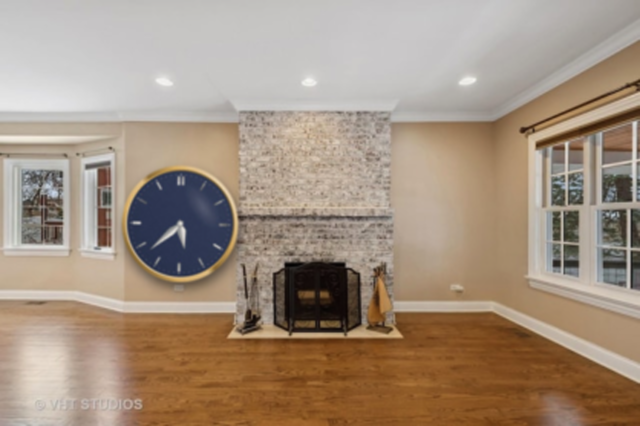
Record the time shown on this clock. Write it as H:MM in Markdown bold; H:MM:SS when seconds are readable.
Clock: **5:38**
